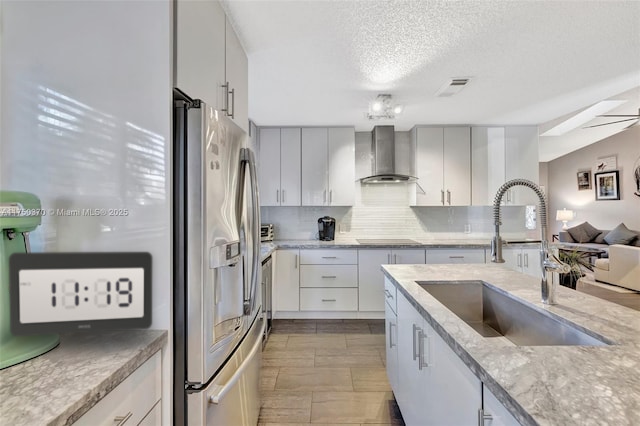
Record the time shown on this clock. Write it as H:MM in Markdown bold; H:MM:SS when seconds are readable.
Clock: **11:19**
